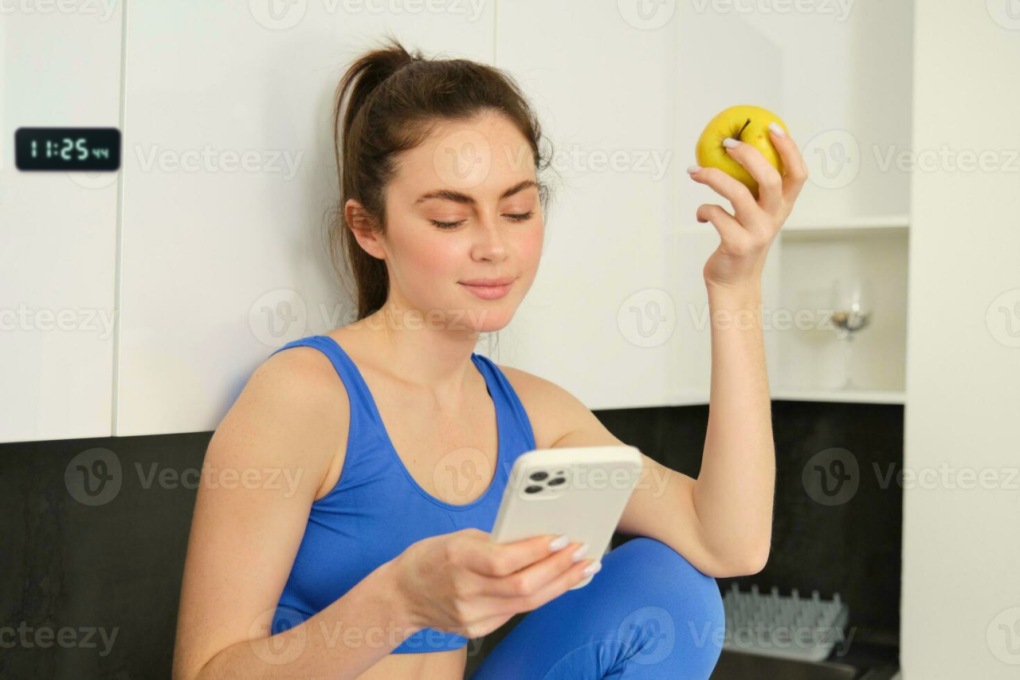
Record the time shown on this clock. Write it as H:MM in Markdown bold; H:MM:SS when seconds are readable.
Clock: **11:25**
